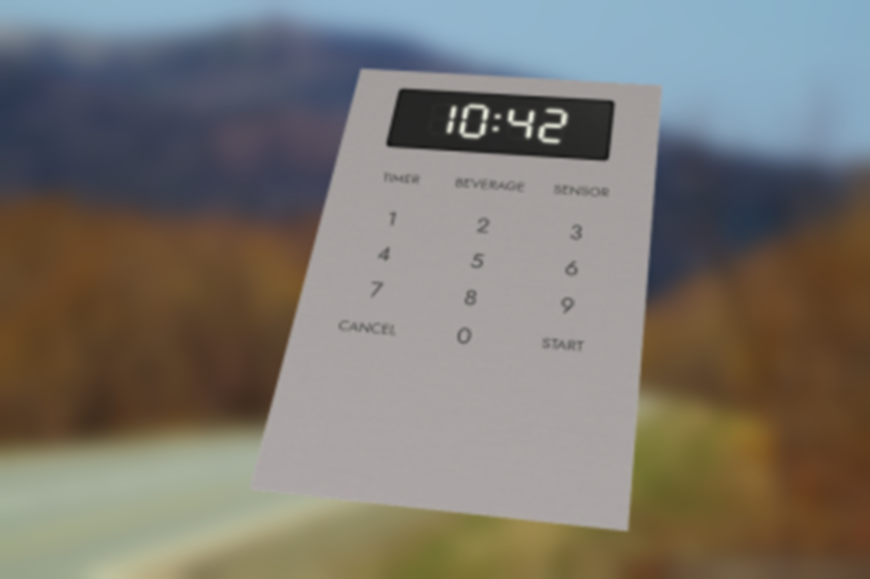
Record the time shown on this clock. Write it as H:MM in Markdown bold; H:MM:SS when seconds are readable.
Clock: **10:42**
